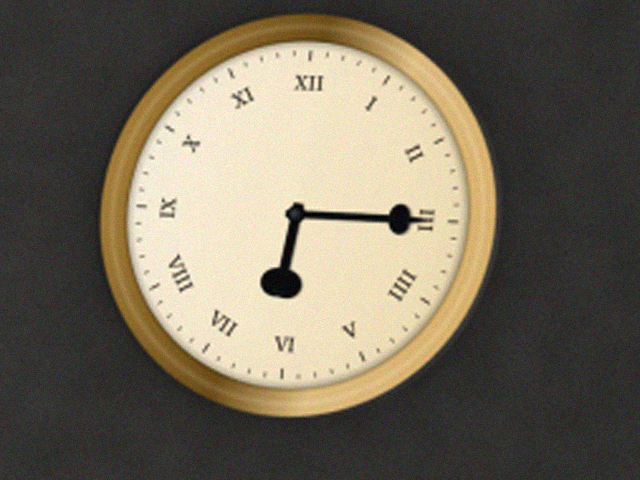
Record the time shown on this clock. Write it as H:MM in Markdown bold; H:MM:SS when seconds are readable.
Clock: **6:15**
